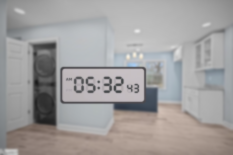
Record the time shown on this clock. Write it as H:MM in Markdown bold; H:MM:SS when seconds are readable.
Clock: **5:32:43**
